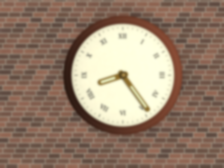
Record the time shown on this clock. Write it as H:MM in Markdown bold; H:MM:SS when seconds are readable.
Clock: **8:24**
